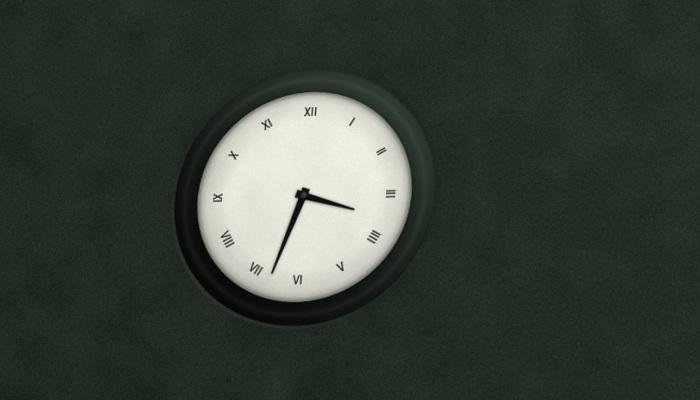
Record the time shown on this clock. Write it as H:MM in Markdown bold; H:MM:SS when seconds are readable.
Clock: **3:33**
